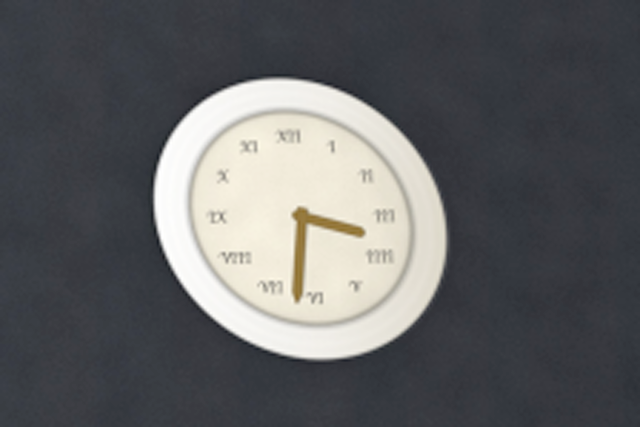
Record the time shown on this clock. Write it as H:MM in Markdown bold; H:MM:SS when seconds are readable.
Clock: **3:32**
